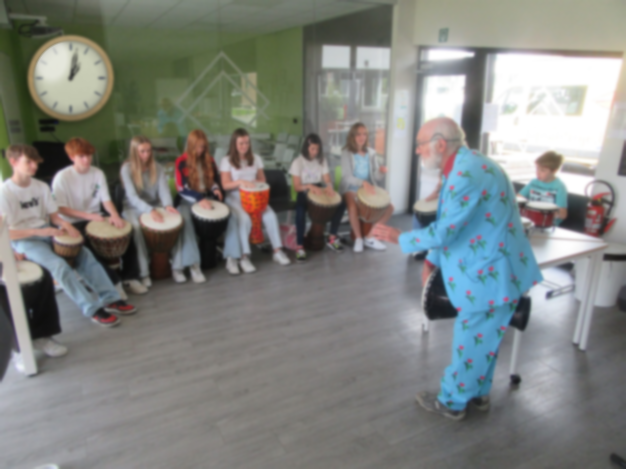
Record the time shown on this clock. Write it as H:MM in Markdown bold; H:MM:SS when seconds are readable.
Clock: **1:02**
